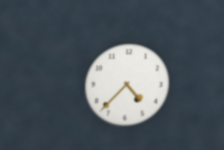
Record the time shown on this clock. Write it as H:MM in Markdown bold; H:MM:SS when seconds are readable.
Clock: **4:37**
